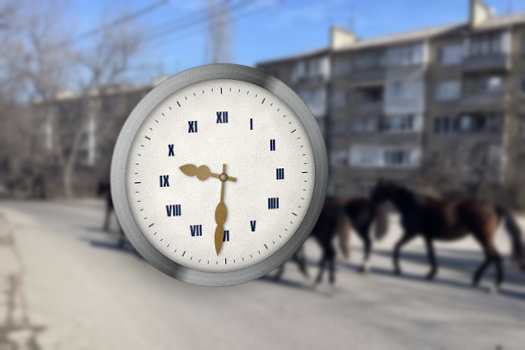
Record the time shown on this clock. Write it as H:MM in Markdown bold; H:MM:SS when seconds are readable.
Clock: **9:31**
